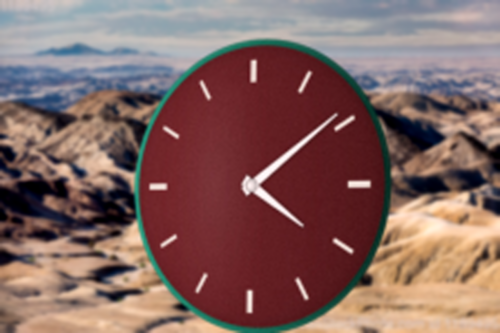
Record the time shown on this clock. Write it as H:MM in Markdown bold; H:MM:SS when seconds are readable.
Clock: **4:09**
